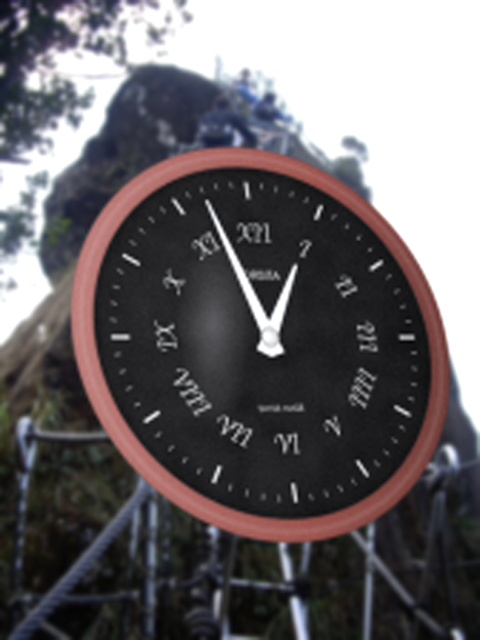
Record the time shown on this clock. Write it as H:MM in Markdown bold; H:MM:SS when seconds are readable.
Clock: **12:57**
